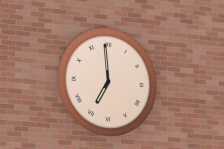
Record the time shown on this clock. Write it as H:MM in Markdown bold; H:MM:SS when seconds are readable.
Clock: **6:59**
